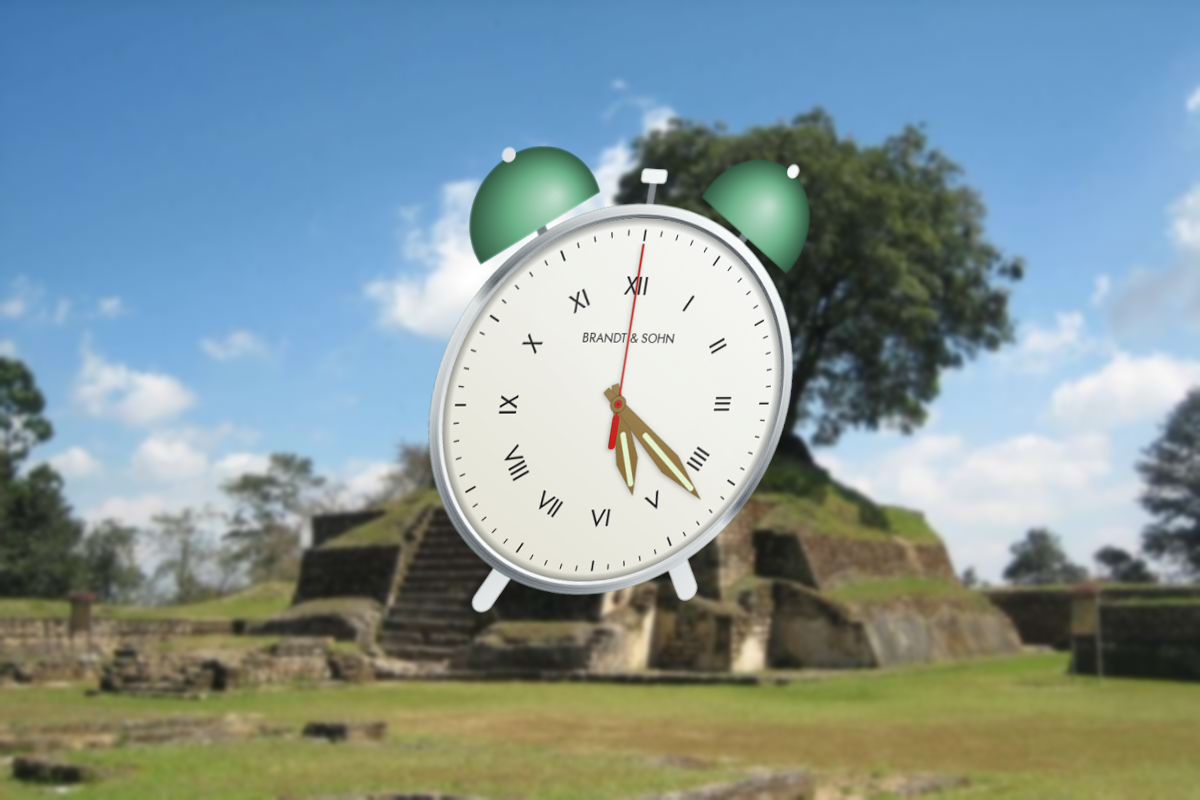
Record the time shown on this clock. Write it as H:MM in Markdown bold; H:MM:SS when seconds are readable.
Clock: **5:22:00**
